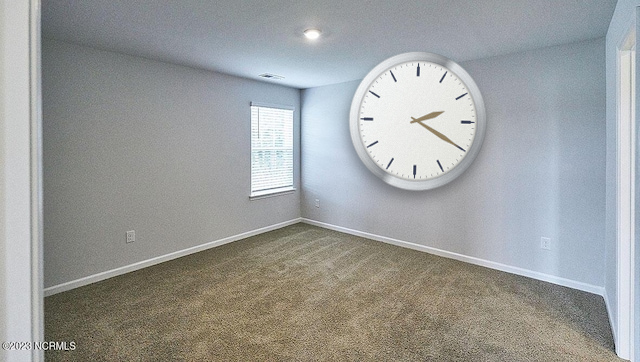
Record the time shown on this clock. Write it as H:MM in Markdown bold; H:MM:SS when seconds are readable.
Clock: **2:20**
